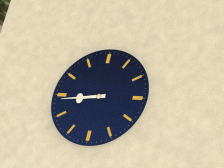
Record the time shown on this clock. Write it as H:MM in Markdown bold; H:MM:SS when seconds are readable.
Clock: **8:44**
